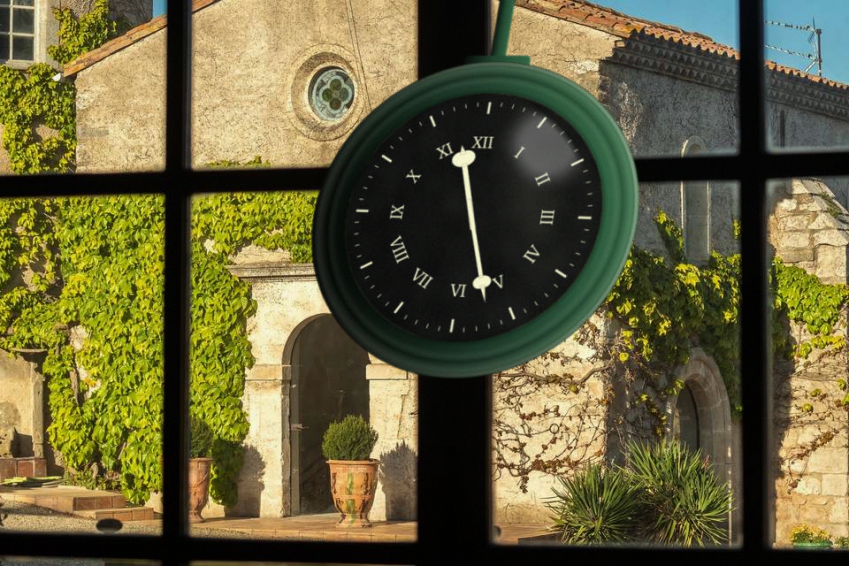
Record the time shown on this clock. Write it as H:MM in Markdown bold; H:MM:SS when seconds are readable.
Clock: **11:27**
